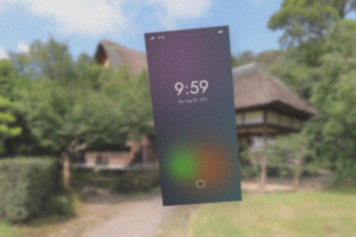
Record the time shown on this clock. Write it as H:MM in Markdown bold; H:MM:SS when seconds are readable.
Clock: **9:59**
